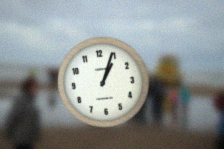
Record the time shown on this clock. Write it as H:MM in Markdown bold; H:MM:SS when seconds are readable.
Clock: **1:04**
